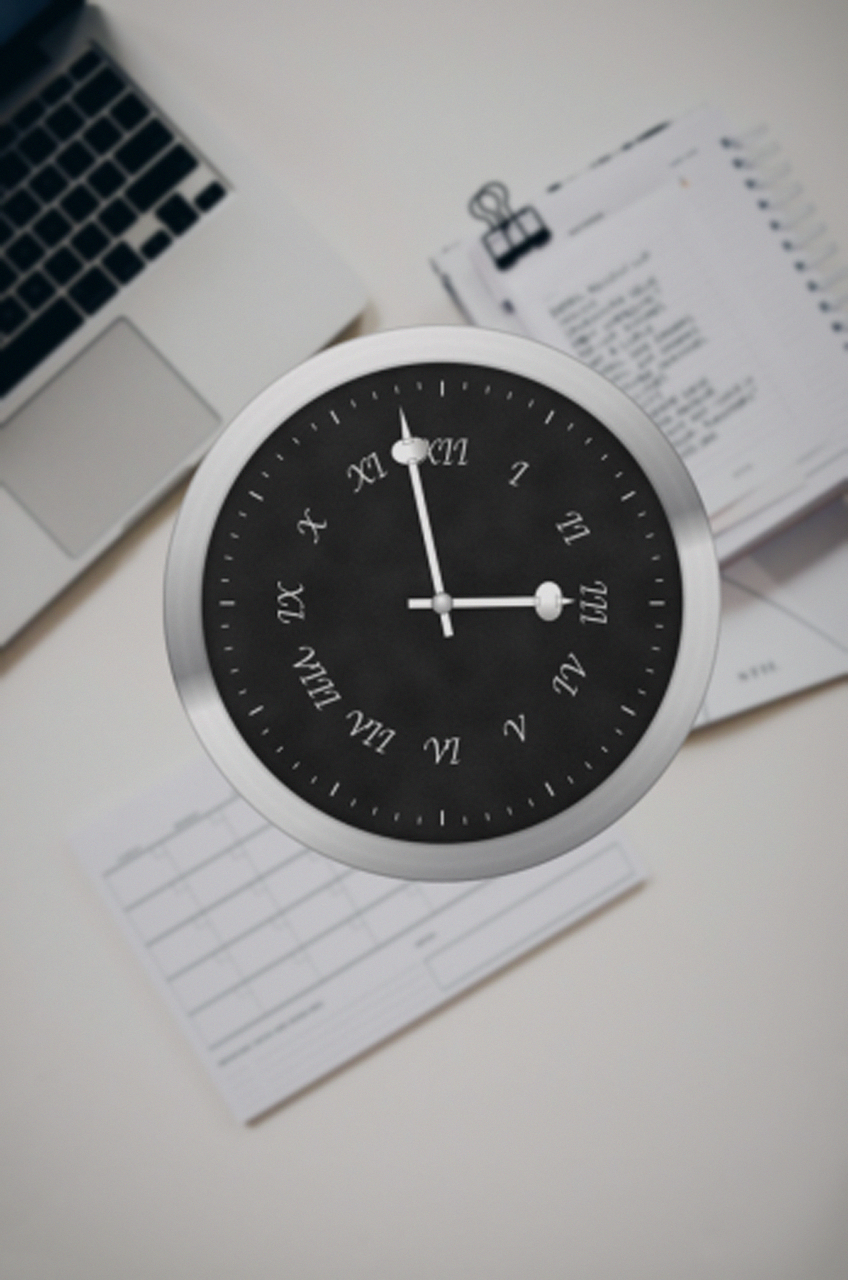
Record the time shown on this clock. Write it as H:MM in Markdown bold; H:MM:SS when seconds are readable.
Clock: **2:58**
